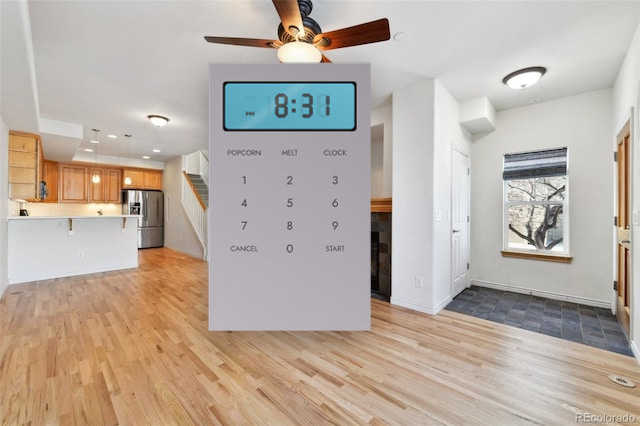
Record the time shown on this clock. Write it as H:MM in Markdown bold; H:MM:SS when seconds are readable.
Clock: **8:31**
